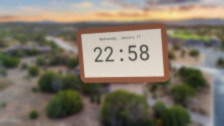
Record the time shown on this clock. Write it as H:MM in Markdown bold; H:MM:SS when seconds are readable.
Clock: **22:58**
